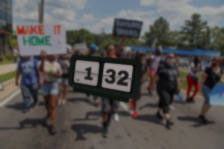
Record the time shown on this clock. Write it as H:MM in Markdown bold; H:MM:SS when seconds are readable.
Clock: **1:32**
